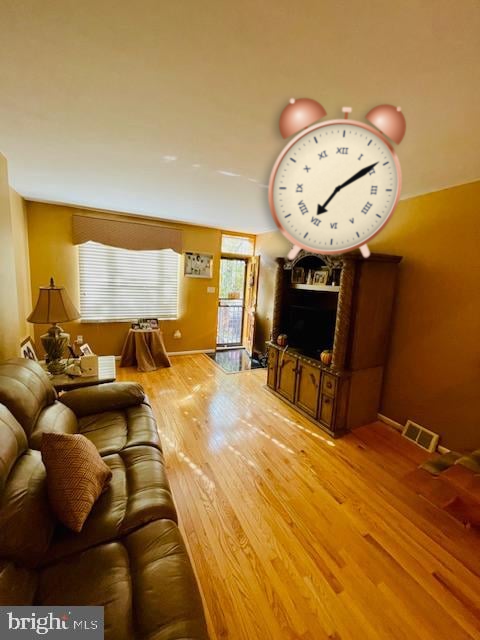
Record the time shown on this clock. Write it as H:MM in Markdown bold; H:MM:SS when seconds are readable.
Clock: **7:09**
